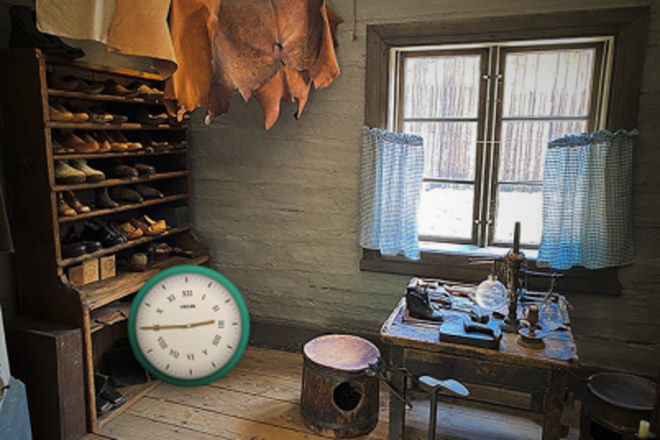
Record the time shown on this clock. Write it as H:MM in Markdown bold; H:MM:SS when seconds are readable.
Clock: **2:45**
